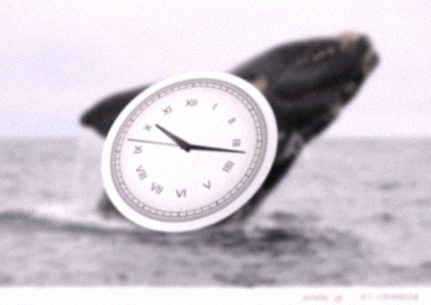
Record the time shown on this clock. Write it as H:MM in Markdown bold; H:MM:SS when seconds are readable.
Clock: **10:16:47**
